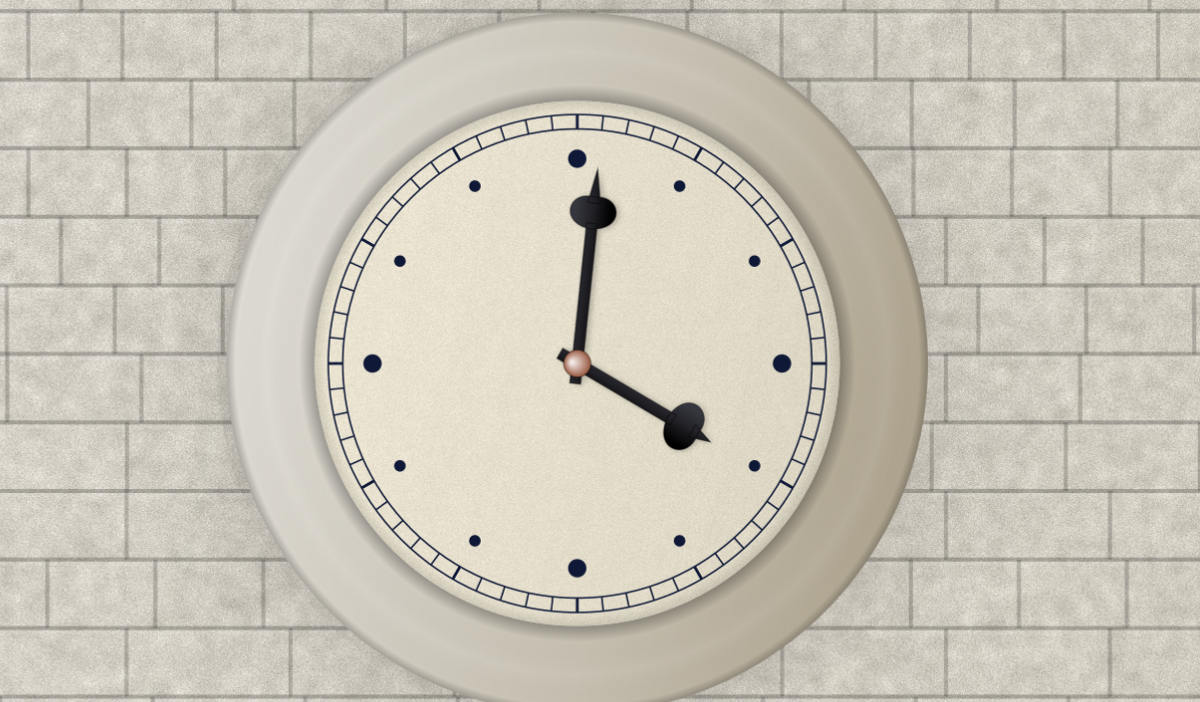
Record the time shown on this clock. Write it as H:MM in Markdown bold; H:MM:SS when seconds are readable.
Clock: **4:01**
